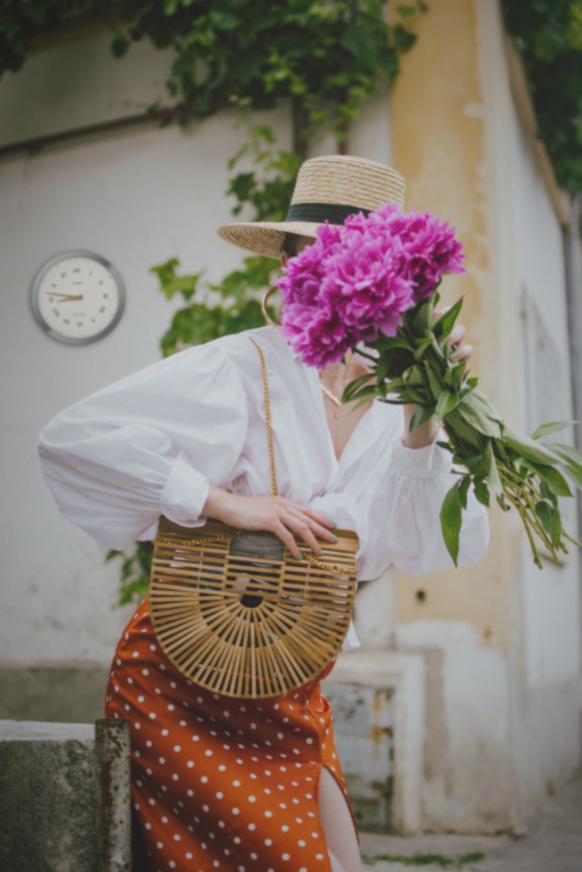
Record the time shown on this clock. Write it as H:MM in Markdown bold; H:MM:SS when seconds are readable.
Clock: **8:47**
